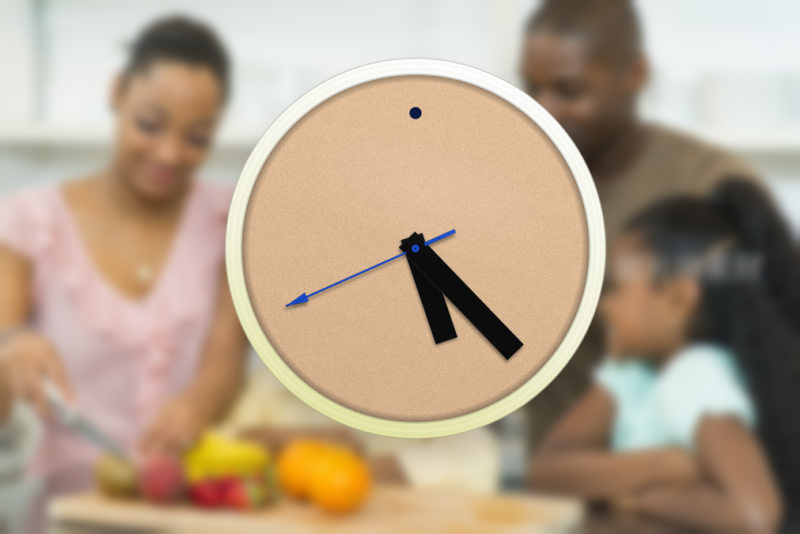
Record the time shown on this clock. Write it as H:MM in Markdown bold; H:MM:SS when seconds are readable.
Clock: **5:22:41**
